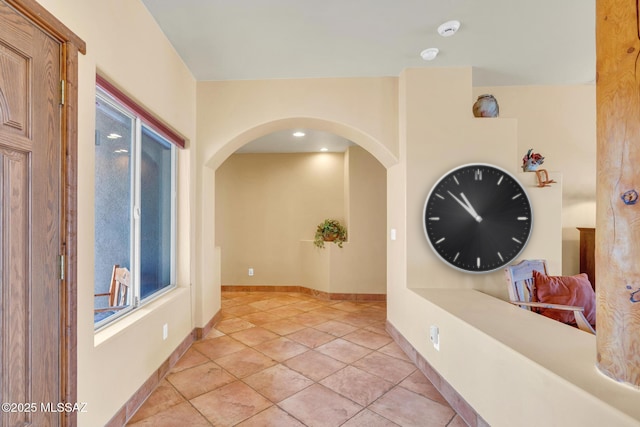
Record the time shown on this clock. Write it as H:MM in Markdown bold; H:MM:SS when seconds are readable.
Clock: **10:52**
